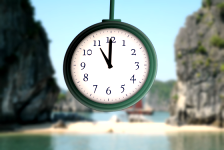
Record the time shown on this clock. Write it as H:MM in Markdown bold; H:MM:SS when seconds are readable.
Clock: **11:00**
